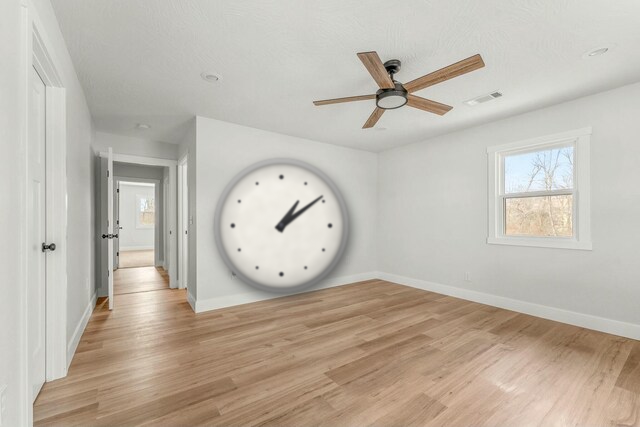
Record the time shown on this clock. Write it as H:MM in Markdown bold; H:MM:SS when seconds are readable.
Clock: **1:09**
